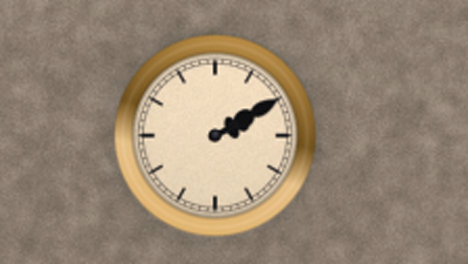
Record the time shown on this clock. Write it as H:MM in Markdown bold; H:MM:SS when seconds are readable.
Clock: **2:10**
